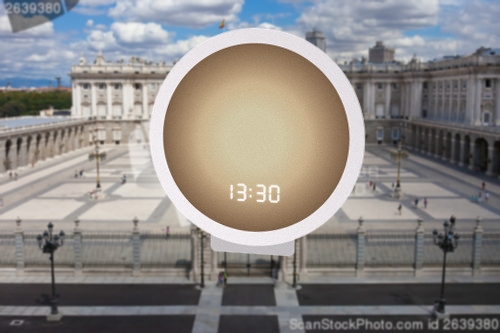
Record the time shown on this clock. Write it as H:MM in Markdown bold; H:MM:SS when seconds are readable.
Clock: **13:30**
